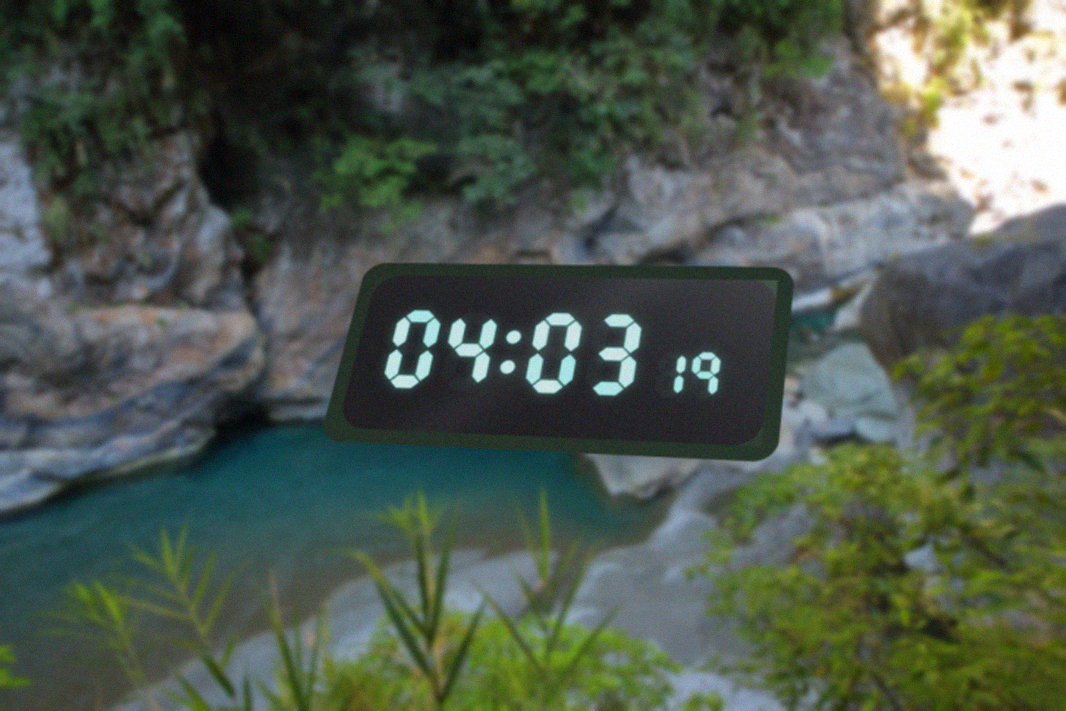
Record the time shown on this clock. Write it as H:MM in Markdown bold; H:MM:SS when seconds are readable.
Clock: **4:03:19**
